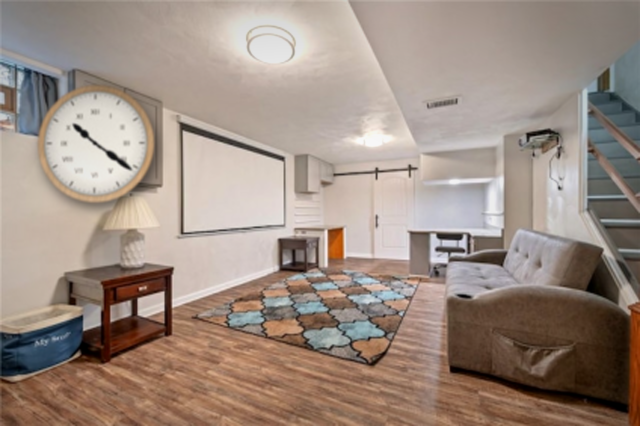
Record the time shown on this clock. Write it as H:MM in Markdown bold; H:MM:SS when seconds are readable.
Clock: **10:21**
